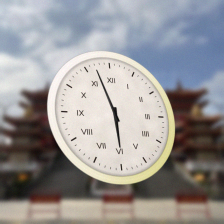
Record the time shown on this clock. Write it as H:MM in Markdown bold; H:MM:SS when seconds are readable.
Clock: **5:57**
